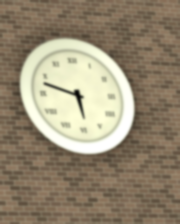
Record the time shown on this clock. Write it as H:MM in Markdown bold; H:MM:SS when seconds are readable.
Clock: **5:48**
